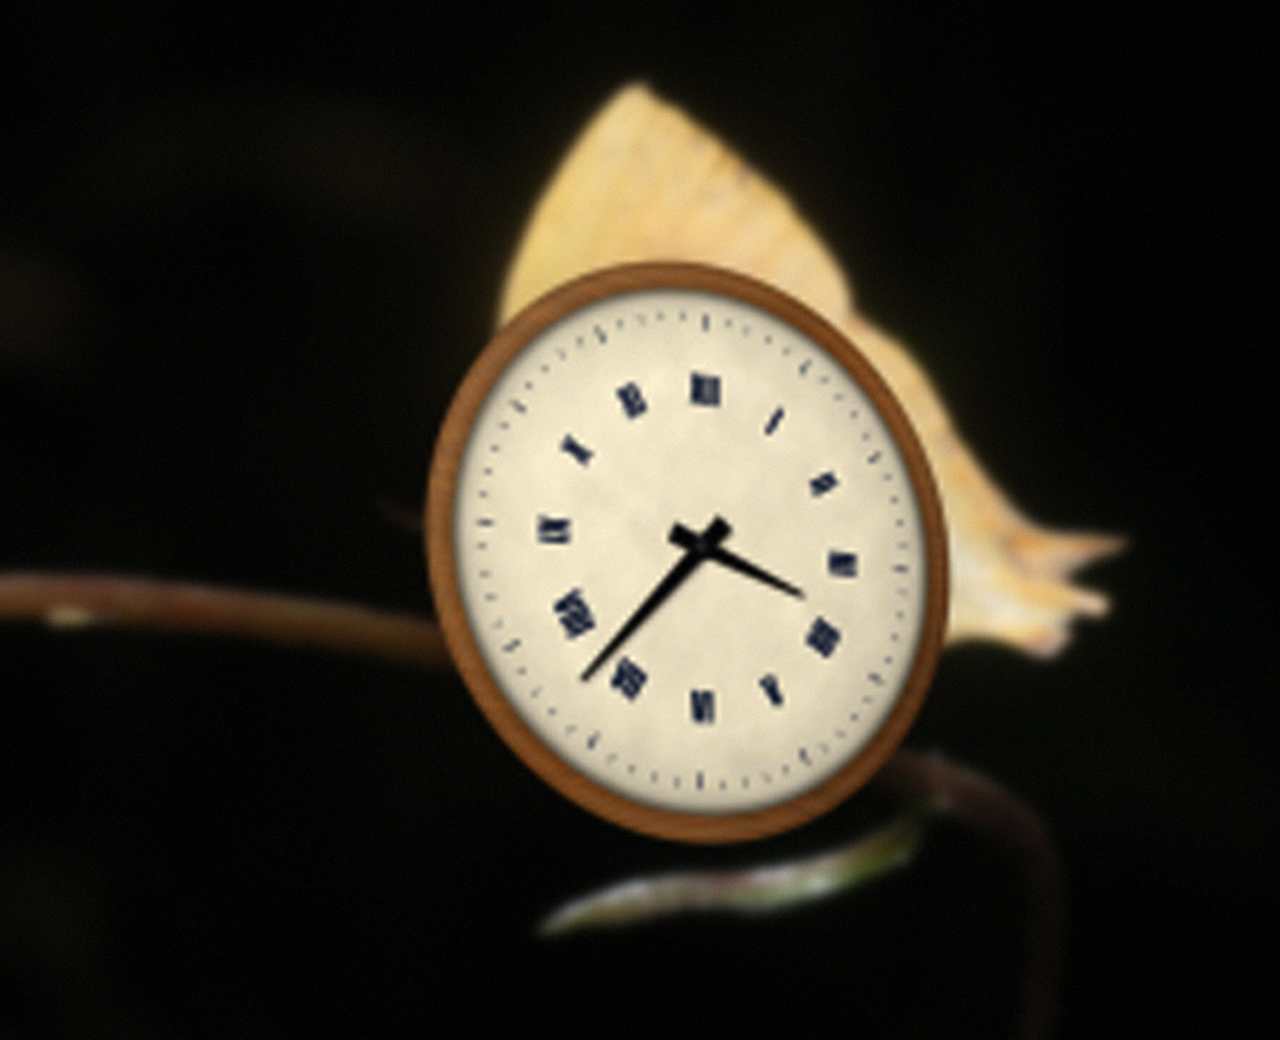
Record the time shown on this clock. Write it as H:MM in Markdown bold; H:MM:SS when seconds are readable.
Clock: **3:37**
